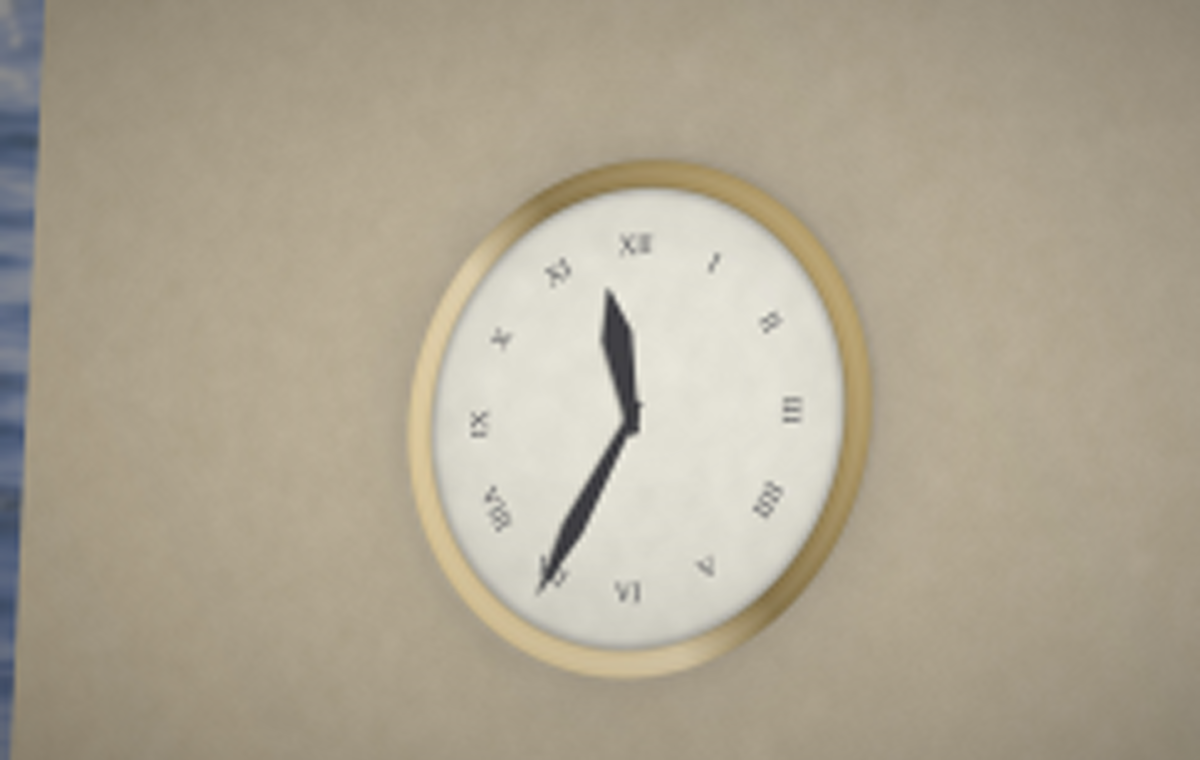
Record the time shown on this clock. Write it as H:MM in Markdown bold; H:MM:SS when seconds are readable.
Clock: **11:35**
